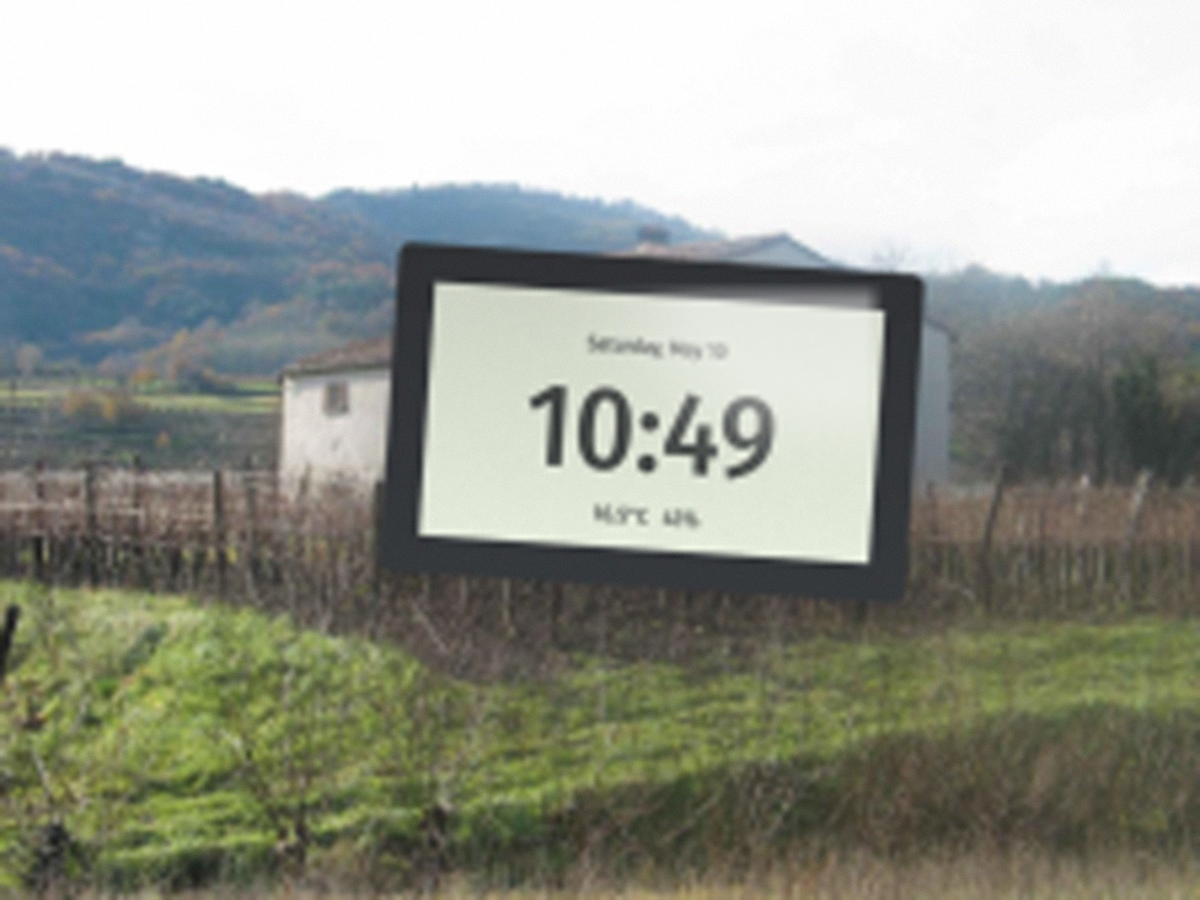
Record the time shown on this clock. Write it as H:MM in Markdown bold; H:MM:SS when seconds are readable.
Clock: **10:49**
